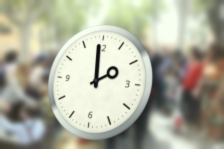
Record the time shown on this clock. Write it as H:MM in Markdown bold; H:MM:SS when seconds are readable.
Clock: **1:59**
